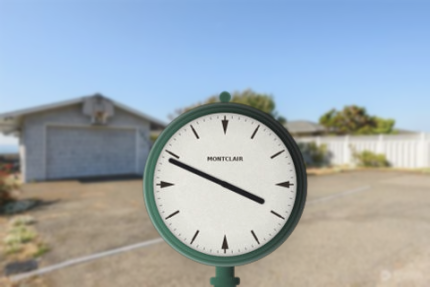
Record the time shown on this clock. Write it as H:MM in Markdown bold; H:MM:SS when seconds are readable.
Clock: **3:49**
